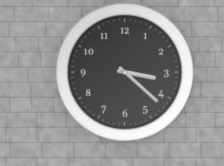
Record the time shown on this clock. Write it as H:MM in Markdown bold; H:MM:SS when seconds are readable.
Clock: **3:22**
